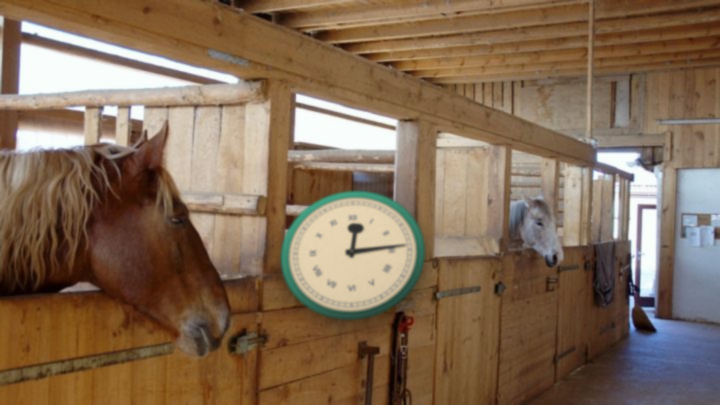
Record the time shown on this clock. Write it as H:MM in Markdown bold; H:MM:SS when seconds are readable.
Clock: **12:14**
